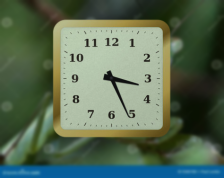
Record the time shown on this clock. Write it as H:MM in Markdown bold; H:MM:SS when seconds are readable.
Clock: **3:26**
